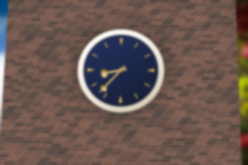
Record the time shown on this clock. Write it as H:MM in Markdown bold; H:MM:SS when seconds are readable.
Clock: **8:37**
